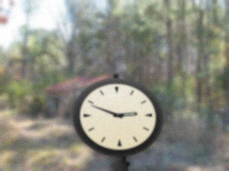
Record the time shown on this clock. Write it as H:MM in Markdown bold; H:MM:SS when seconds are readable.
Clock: **2:49**
